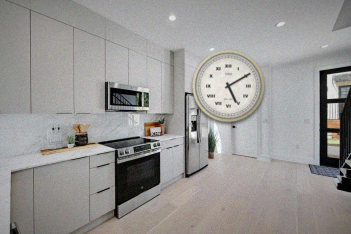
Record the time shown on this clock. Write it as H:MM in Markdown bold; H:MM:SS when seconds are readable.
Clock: **5:10**
